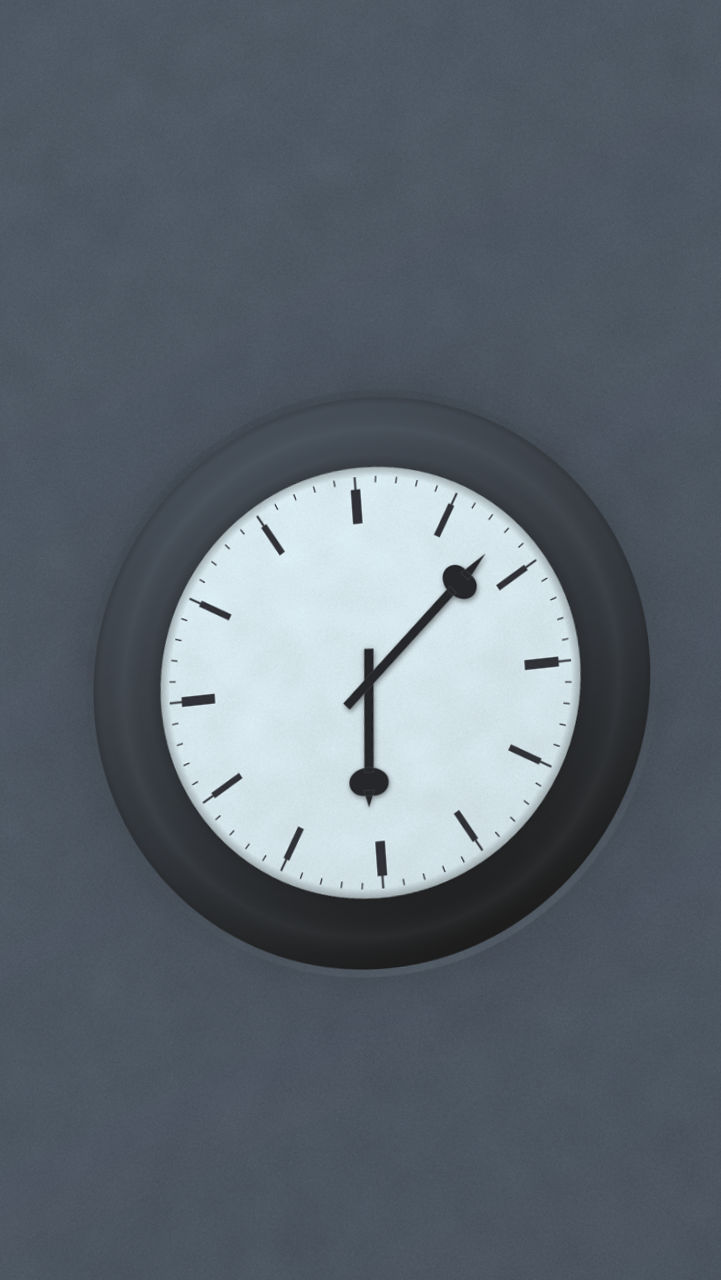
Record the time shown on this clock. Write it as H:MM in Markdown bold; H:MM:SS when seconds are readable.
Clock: **6:08**
